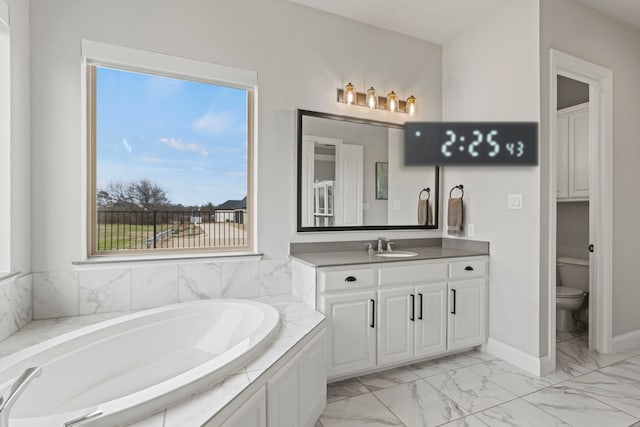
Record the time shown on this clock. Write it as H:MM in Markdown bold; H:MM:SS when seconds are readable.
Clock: **2:25:43**
